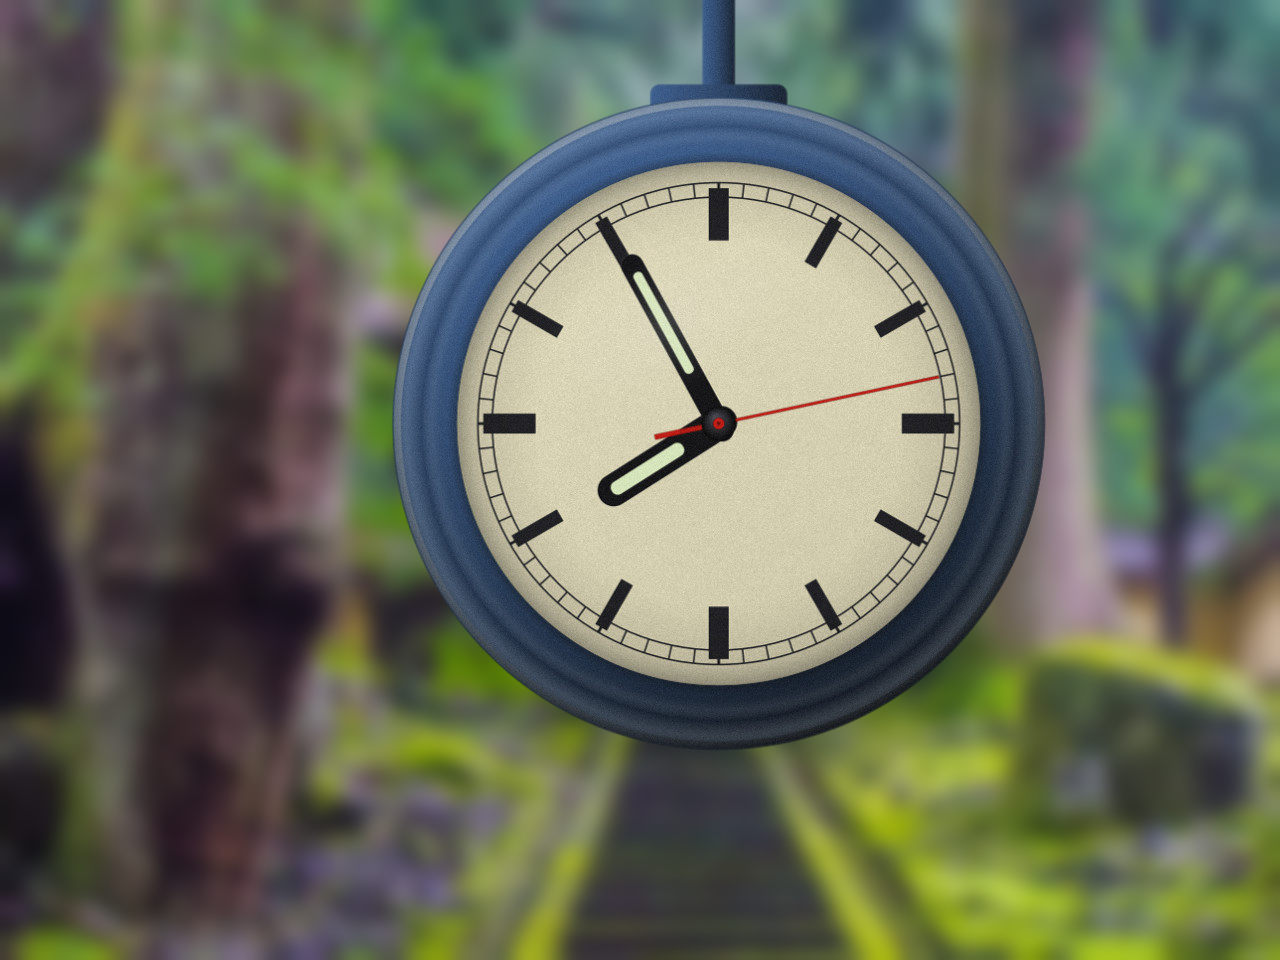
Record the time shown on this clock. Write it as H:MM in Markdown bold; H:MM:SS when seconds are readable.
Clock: **7:55:13**
